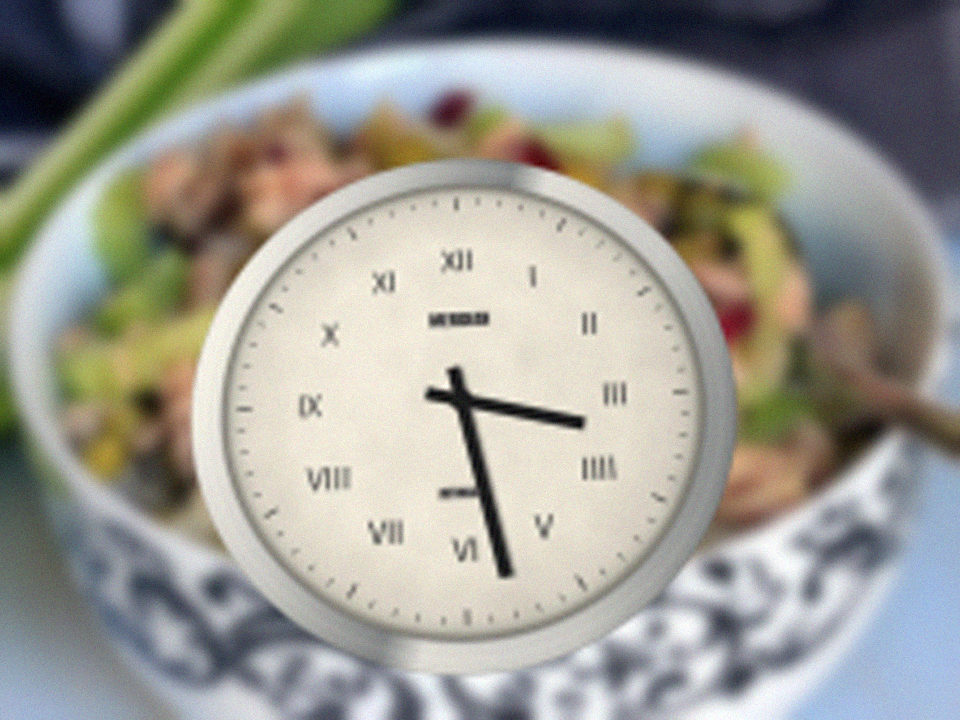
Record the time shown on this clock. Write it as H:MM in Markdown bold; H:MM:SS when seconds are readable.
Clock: **3:28**
